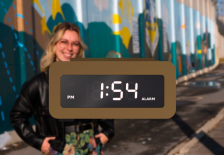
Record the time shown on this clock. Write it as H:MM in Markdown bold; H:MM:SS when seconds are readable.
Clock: **1:54**
